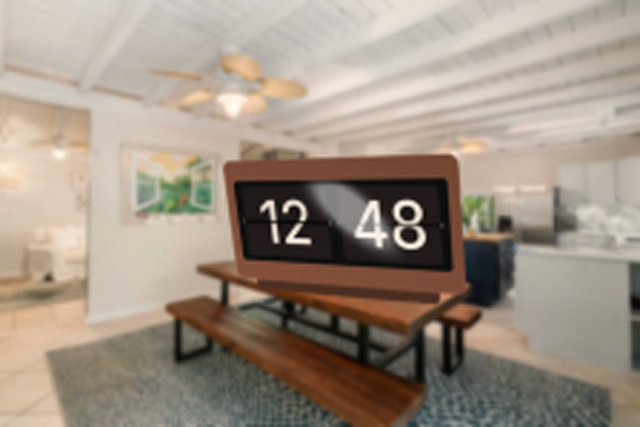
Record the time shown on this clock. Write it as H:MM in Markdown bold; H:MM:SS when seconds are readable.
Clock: **12:48**
